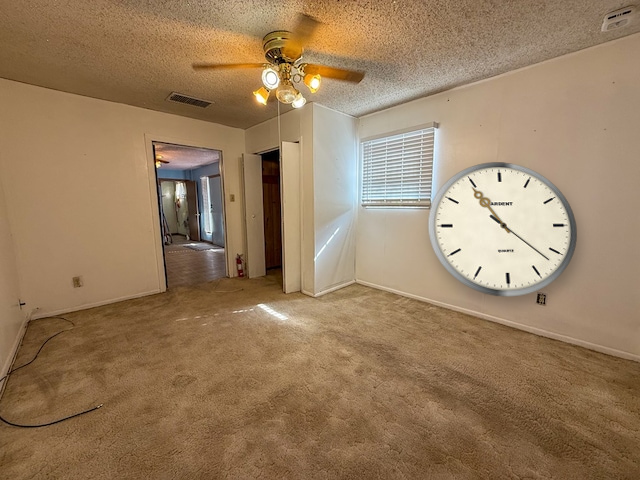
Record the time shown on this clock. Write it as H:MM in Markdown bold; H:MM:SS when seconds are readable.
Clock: **10:54:22**
